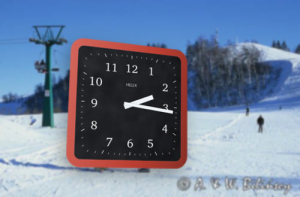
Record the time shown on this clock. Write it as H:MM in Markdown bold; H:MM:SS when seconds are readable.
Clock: **2:16**
